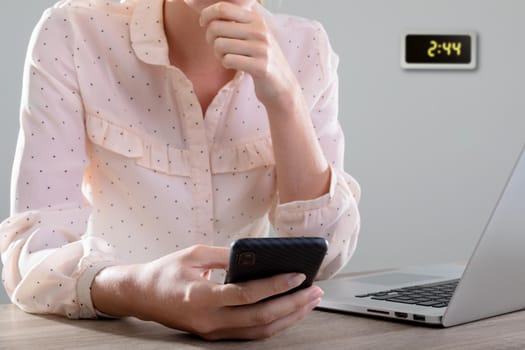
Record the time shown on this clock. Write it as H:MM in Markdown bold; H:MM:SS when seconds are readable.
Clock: **2:44**
